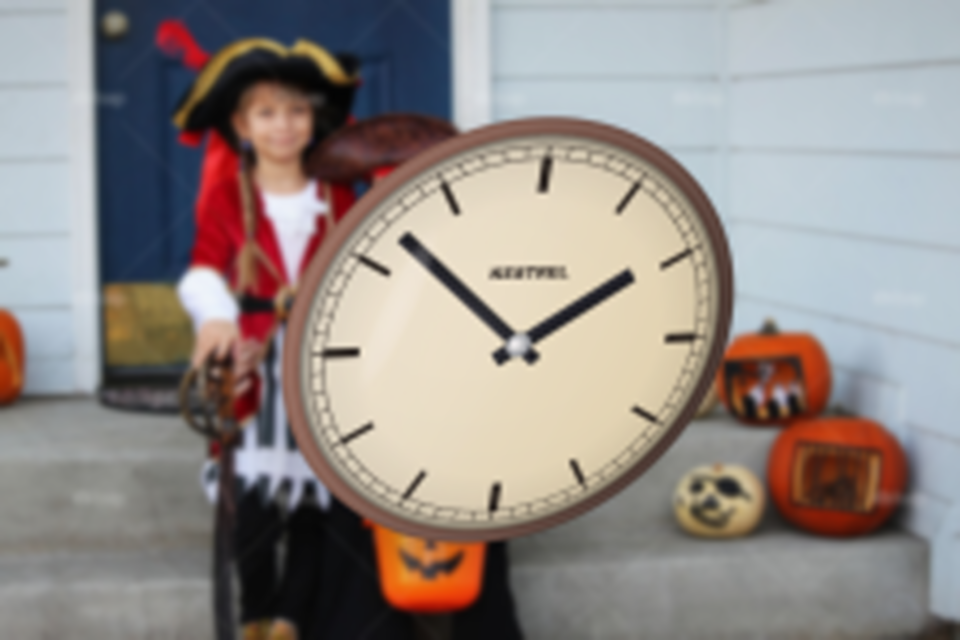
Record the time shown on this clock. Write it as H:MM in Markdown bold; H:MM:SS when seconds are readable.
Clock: **1:52**
